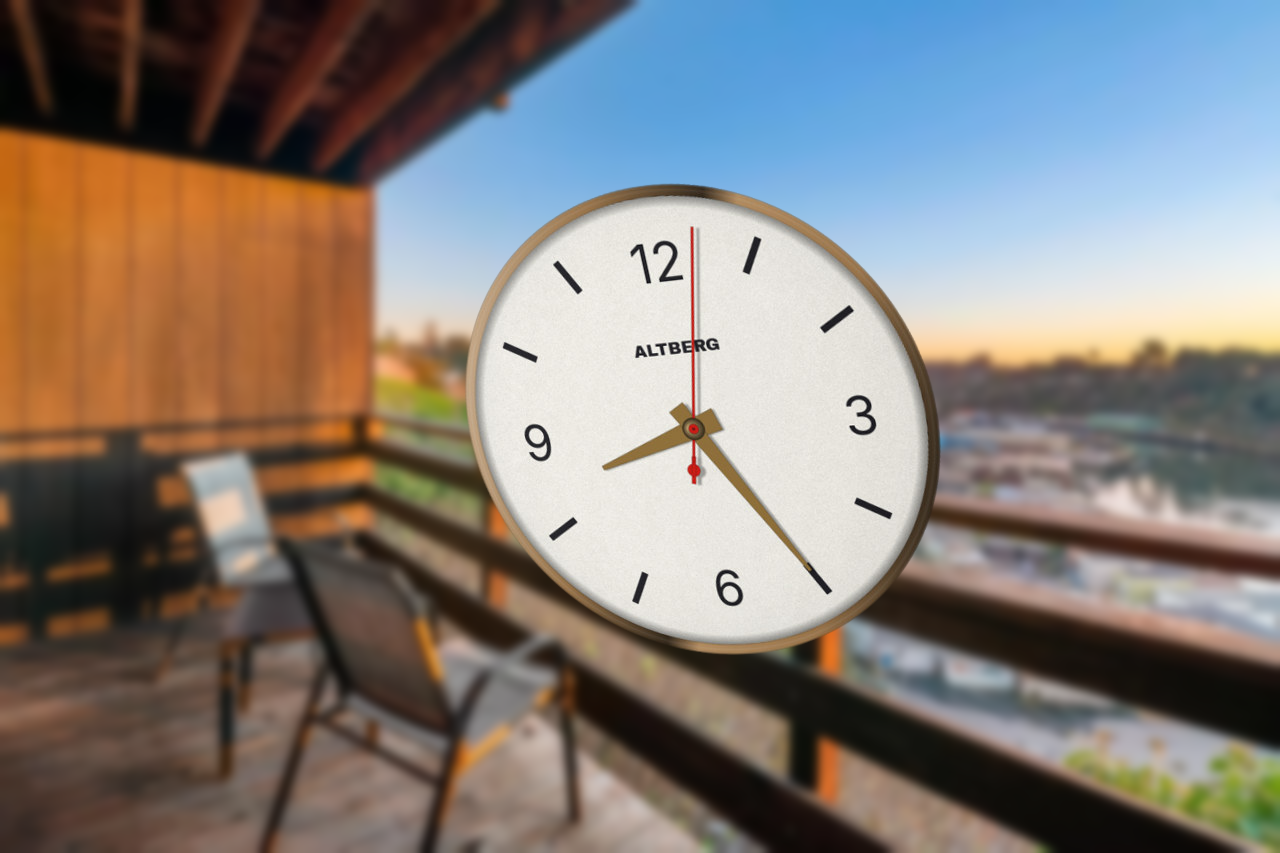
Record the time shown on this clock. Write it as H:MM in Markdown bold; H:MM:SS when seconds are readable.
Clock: **8:25:02**
